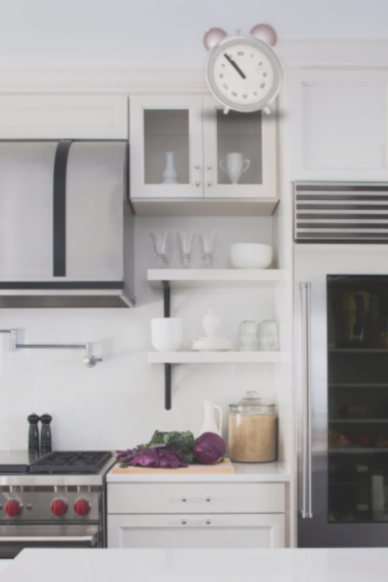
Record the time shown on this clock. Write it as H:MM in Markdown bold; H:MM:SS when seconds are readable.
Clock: **10:54**
